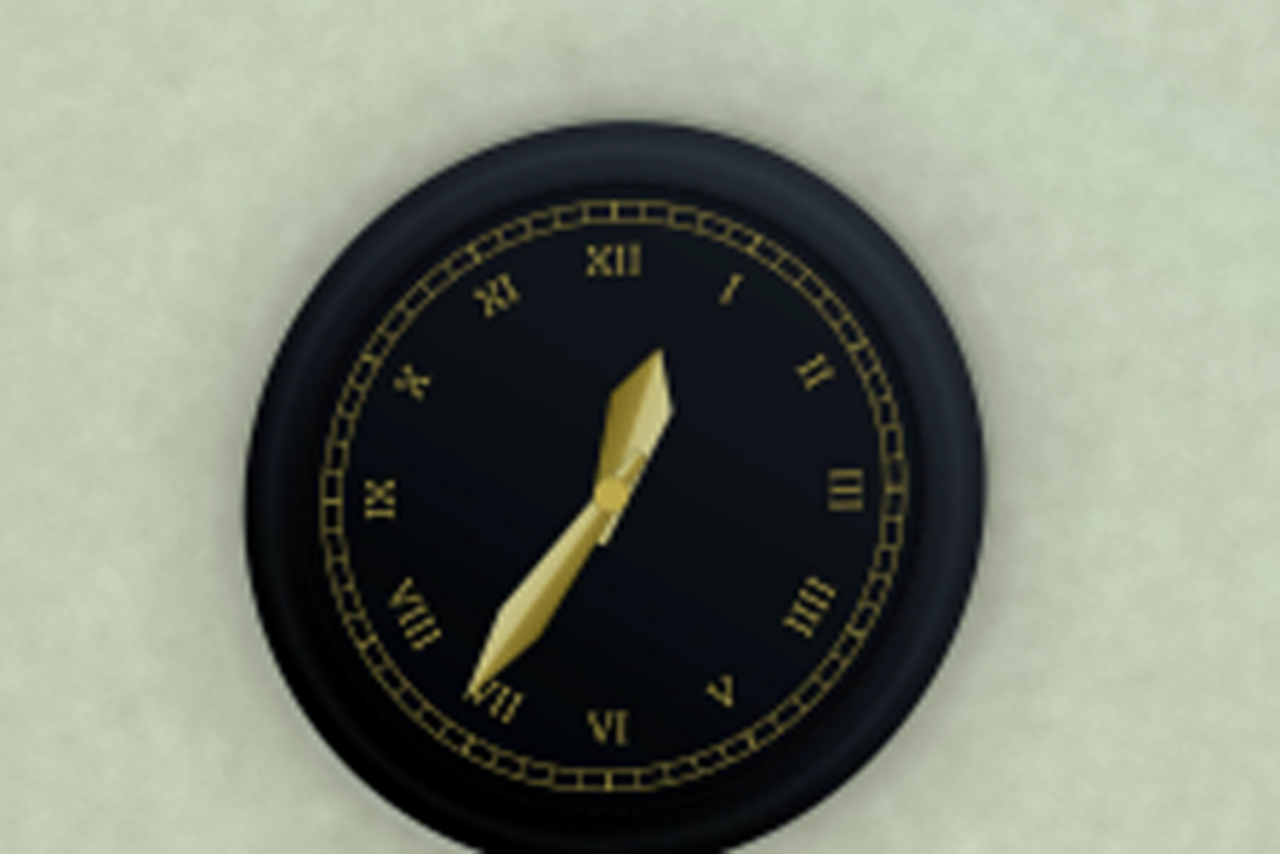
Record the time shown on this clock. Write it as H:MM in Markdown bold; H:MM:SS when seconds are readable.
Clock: **12:36**
